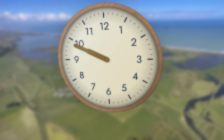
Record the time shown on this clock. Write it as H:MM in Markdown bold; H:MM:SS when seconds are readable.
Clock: **9:49**
